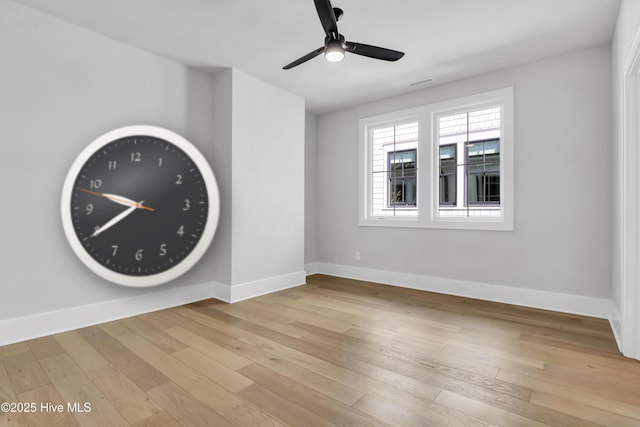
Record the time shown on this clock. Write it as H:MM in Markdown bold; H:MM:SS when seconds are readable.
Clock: **9:39:48**
